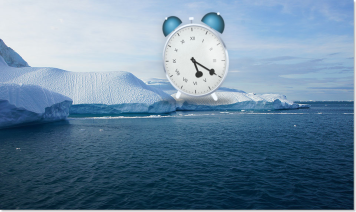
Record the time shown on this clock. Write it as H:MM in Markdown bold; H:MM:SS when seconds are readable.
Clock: **5:20**
